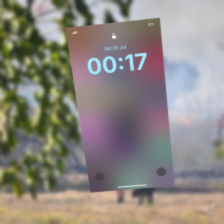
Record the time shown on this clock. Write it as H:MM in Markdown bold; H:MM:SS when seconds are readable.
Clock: **0:17**
